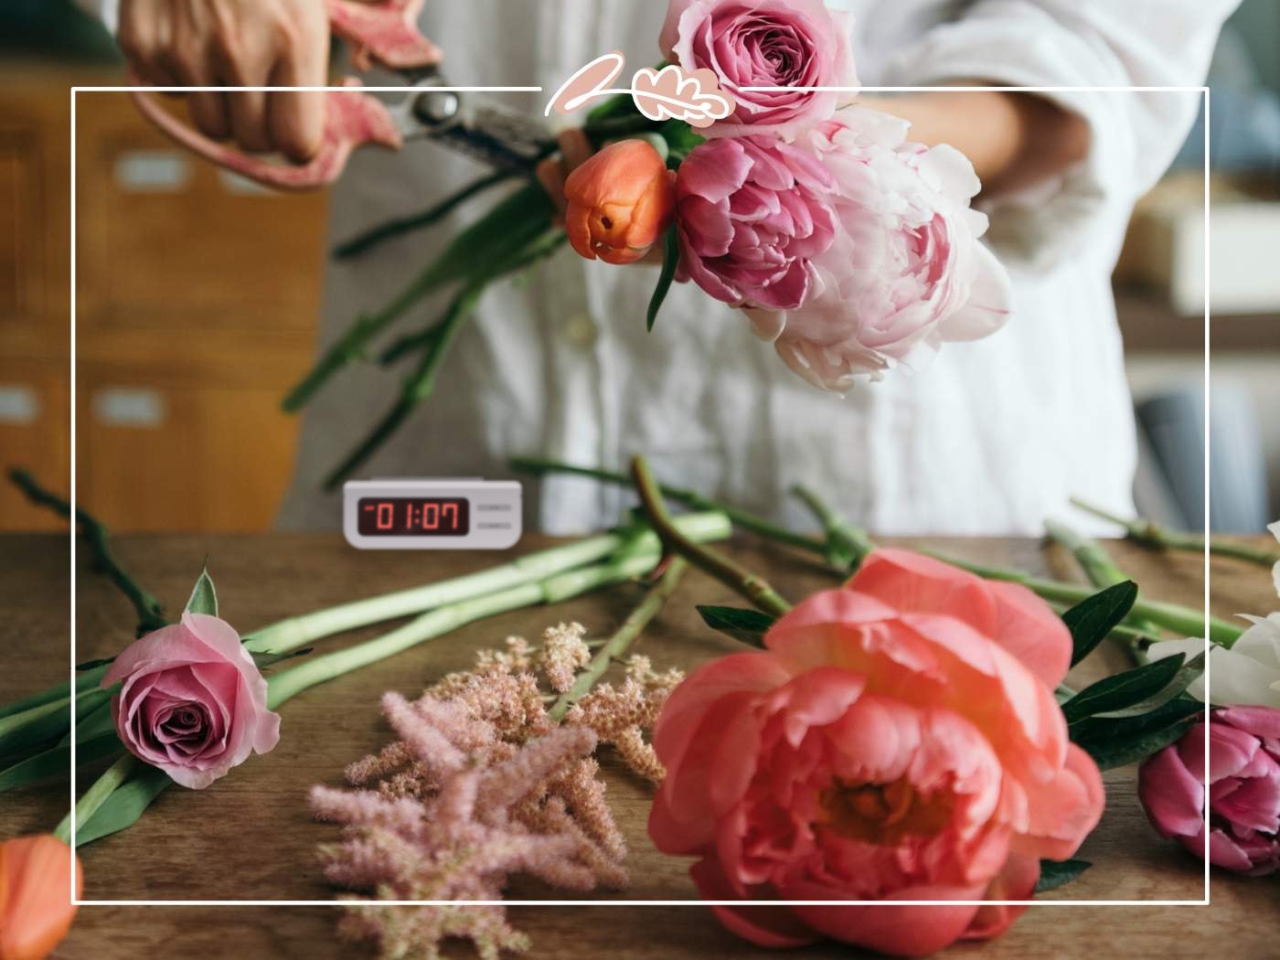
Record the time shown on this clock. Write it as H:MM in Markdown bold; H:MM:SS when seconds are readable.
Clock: **1:07**
